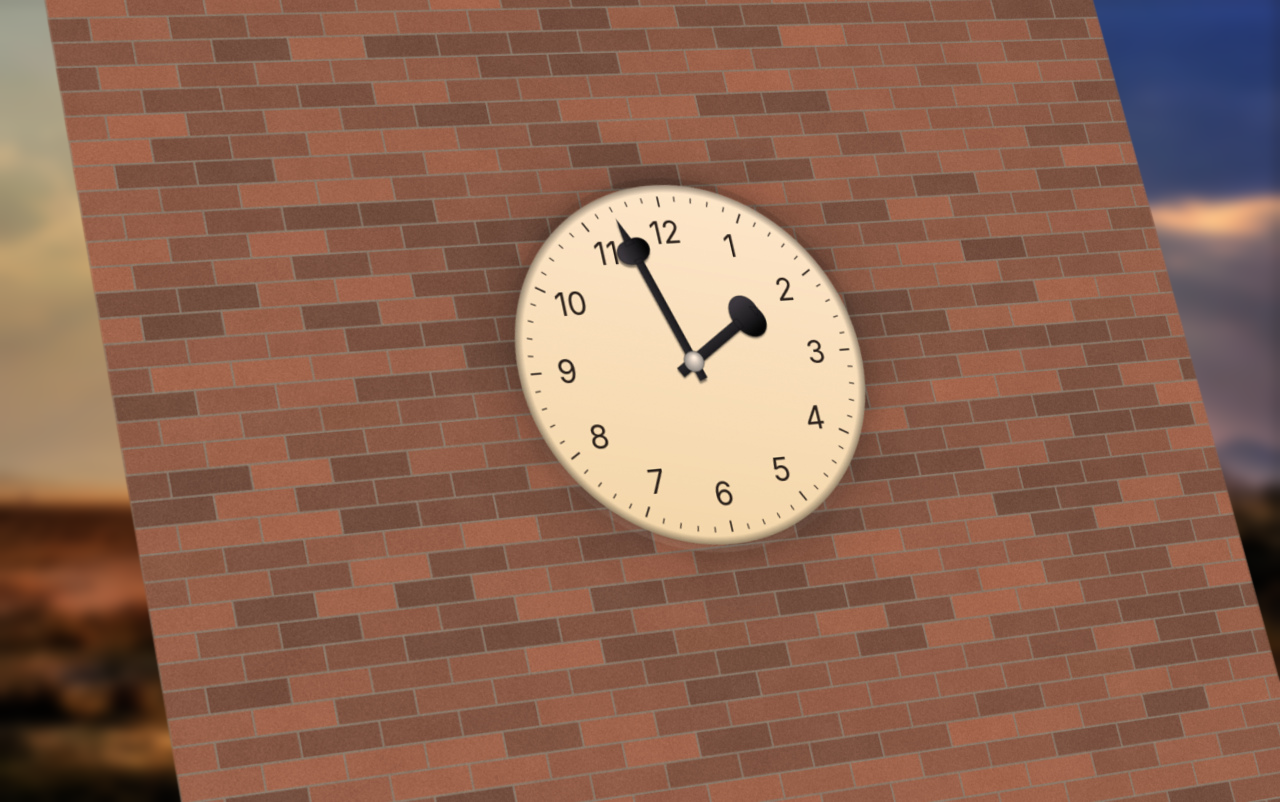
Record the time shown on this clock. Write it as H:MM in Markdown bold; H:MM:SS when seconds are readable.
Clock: **1:57**
